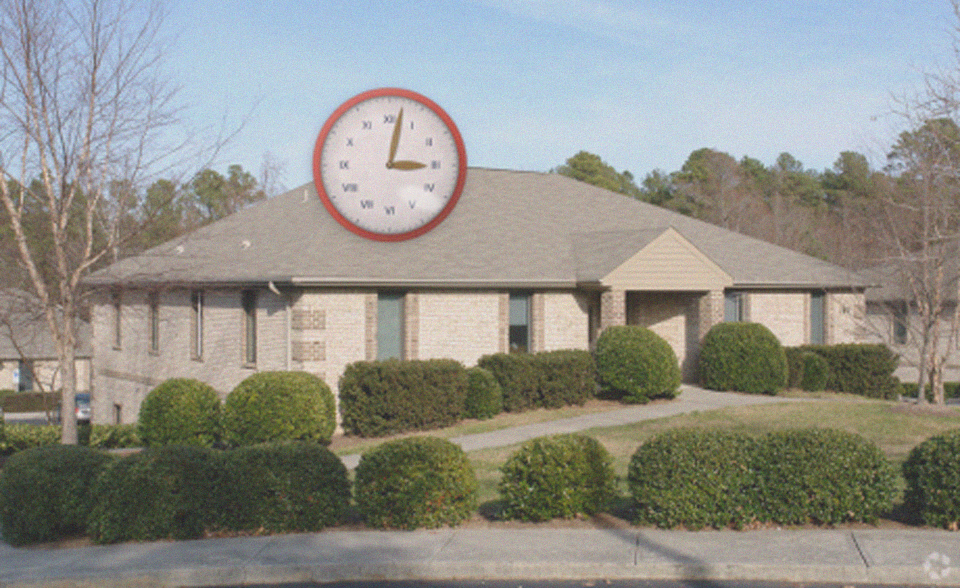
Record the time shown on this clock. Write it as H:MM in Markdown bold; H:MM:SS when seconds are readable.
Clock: **3:02**
